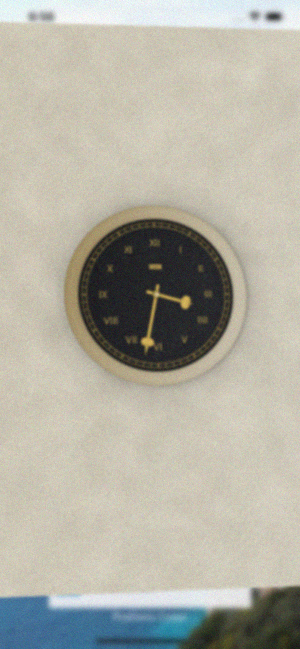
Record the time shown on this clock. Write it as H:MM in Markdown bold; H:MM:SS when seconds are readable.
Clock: **3:32**
